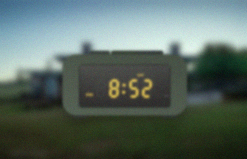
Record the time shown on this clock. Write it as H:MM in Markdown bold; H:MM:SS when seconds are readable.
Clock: **8:52**
